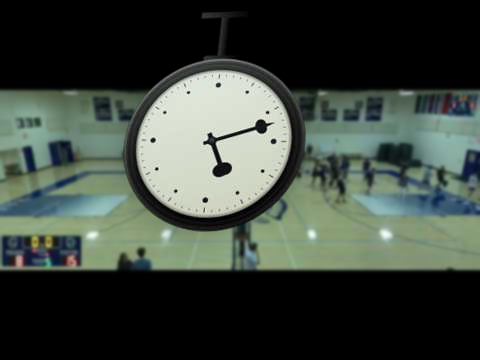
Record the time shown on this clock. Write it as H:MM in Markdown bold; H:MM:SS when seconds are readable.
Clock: **5:12**
